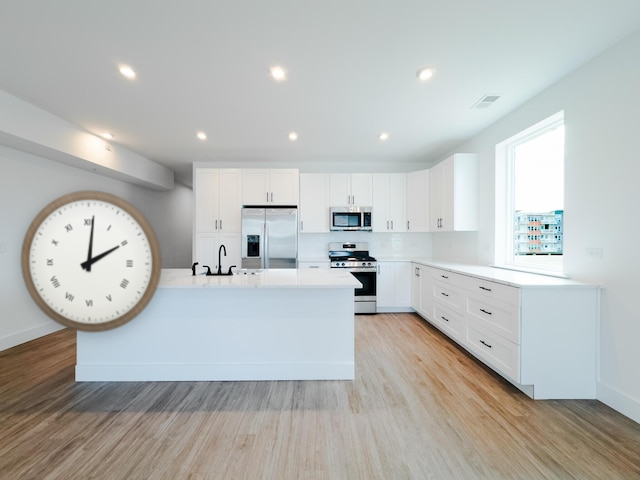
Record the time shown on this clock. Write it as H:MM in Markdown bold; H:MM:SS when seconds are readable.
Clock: **2:01**
